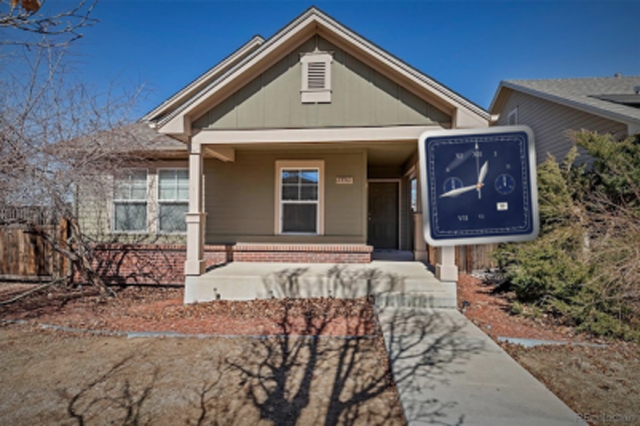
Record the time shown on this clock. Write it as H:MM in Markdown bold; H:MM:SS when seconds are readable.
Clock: **12:43**
